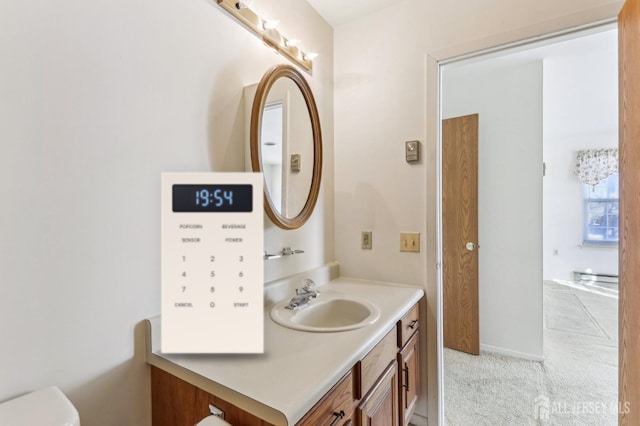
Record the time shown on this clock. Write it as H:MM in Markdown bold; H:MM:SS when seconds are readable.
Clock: **19:54**
